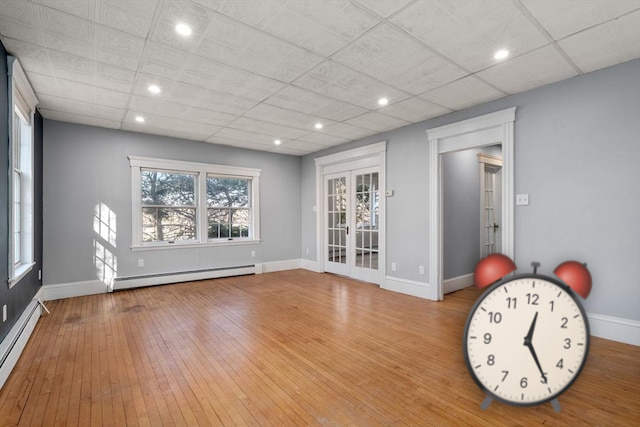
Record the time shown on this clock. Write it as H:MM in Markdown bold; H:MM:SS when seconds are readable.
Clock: **12:25**
